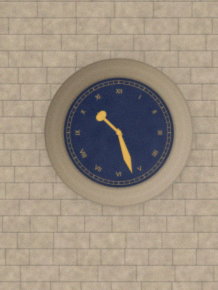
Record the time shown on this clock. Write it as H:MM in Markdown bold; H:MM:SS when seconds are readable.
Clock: **10:27**
